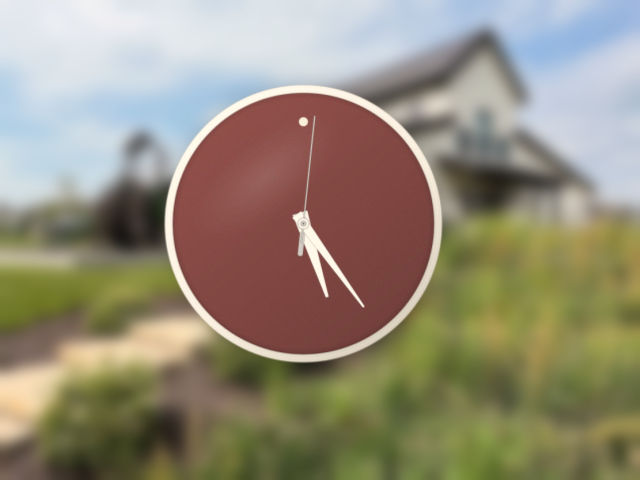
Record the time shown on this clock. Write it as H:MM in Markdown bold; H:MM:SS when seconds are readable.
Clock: **5:24:01**
